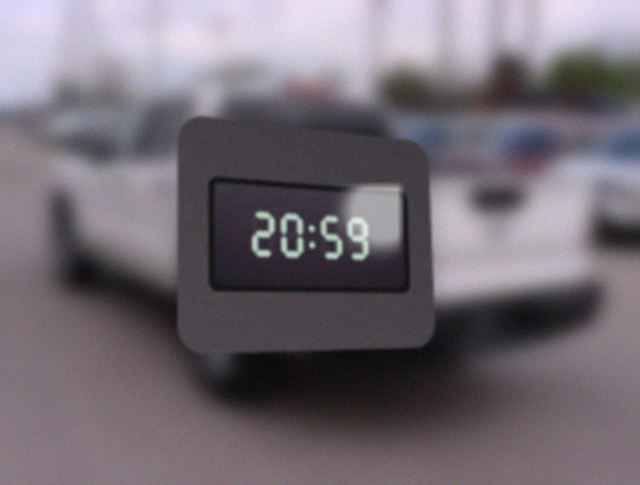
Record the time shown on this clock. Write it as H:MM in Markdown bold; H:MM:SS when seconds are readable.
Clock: **20:59**
